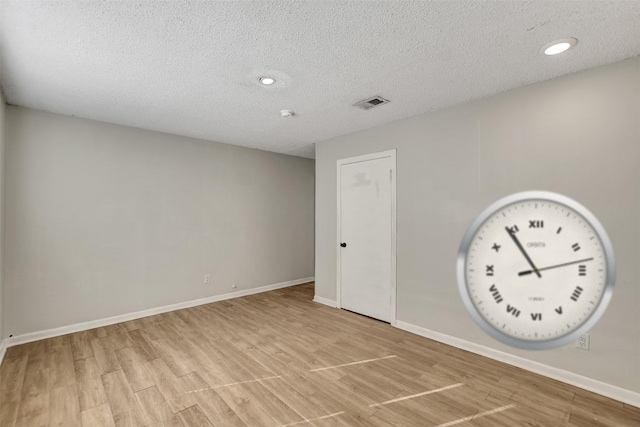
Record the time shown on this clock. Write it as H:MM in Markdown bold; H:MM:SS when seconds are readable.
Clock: **10:54:13**
